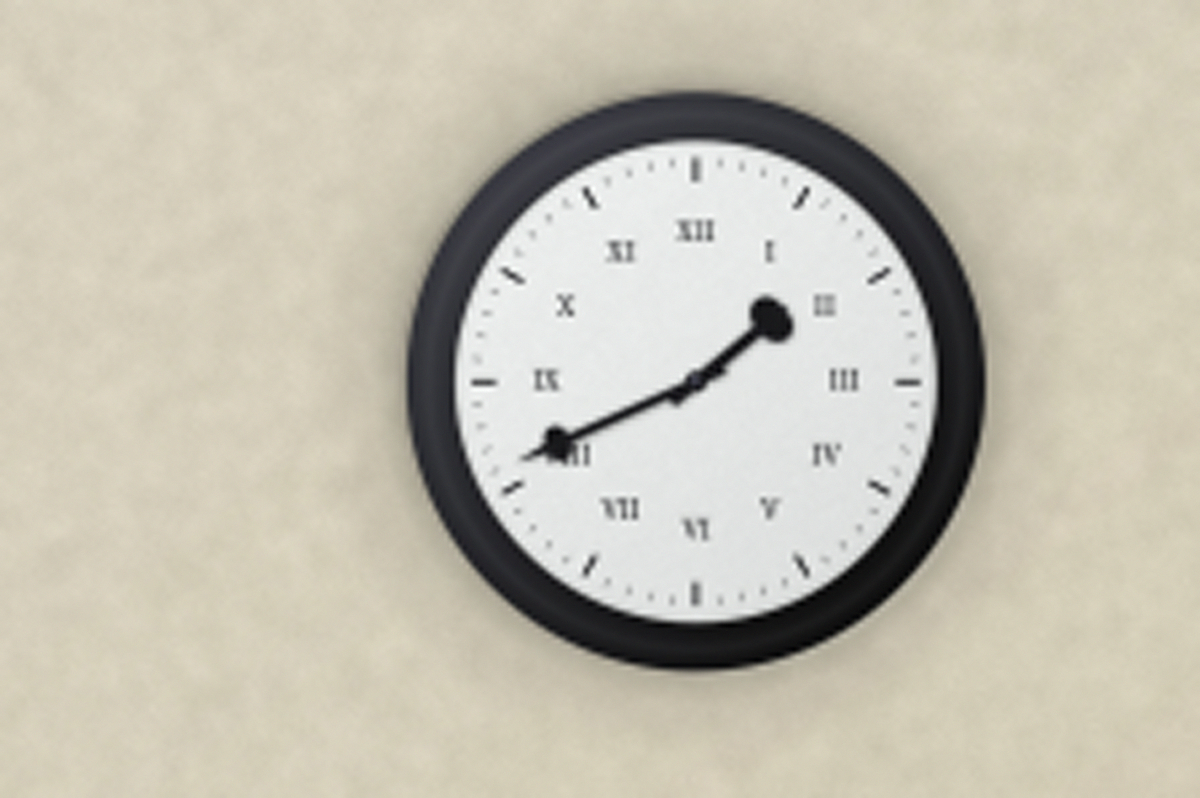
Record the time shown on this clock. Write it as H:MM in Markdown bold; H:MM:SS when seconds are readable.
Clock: **1:41**
